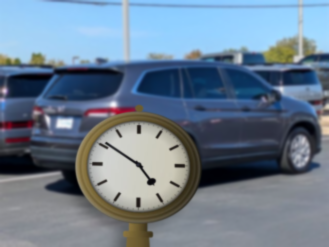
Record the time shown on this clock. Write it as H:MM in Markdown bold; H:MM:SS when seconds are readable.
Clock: **4:51**
